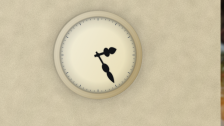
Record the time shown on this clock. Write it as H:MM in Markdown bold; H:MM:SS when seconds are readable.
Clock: **2:25**
